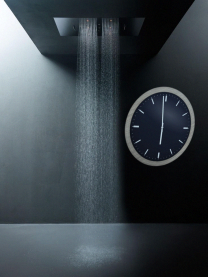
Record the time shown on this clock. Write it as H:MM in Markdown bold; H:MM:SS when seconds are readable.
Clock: **5:59**
